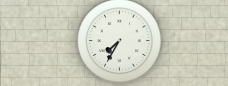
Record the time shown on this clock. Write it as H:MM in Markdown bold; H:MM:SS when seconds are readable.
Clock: **7:35**
